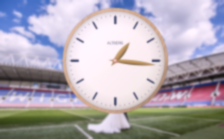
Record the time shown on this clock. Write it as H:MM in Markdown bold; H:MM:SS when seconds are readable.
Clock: **1:16**
